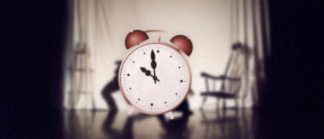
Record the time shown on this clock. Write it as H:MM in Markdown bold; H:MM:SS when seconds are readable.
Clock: **9:58**
